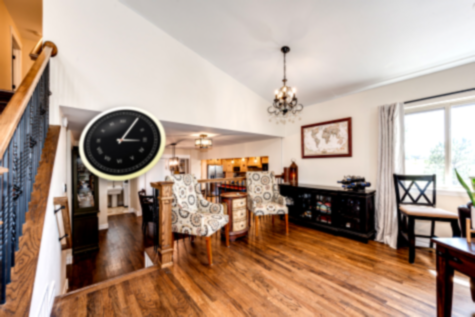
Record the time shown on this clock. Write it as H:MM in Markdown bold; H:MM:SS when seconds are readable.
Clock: **3:05**
